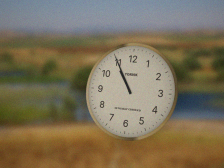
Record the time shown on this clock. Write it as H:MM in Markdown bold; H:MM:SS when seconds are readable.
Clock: **10:55**
